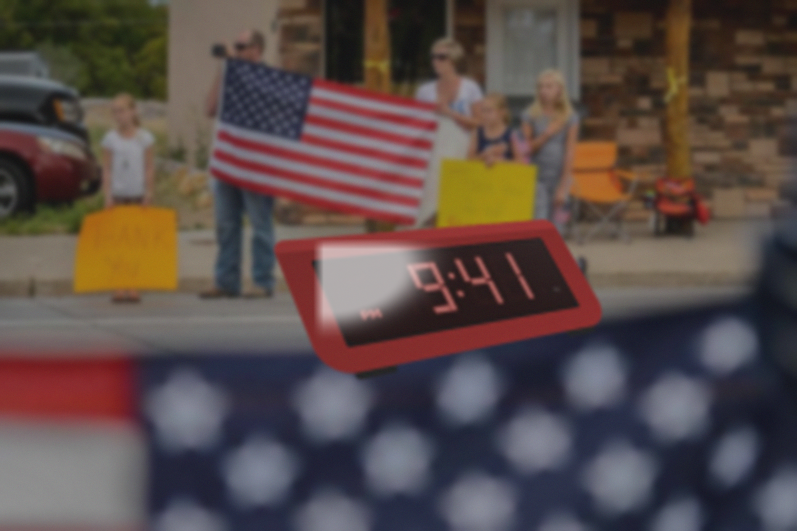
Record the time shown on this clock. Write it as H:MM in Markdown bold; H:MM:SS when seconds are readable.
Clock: **9:41**
